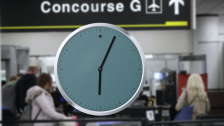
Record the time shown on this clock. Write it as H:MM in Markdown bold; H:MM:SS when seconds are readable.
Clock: **6:04**
